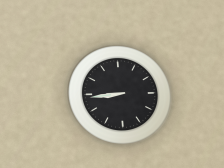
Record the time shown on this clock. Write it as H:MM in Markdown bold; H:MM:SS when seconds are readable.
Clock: **8:44**
